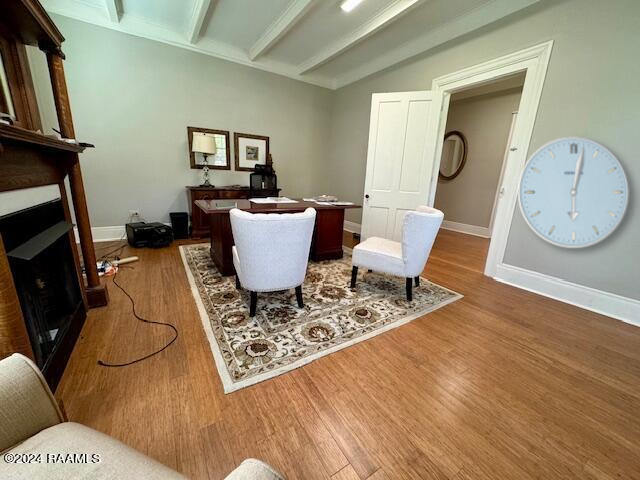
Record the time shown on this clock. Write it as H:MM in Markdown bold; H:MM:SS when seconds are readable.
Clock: **6:02**
